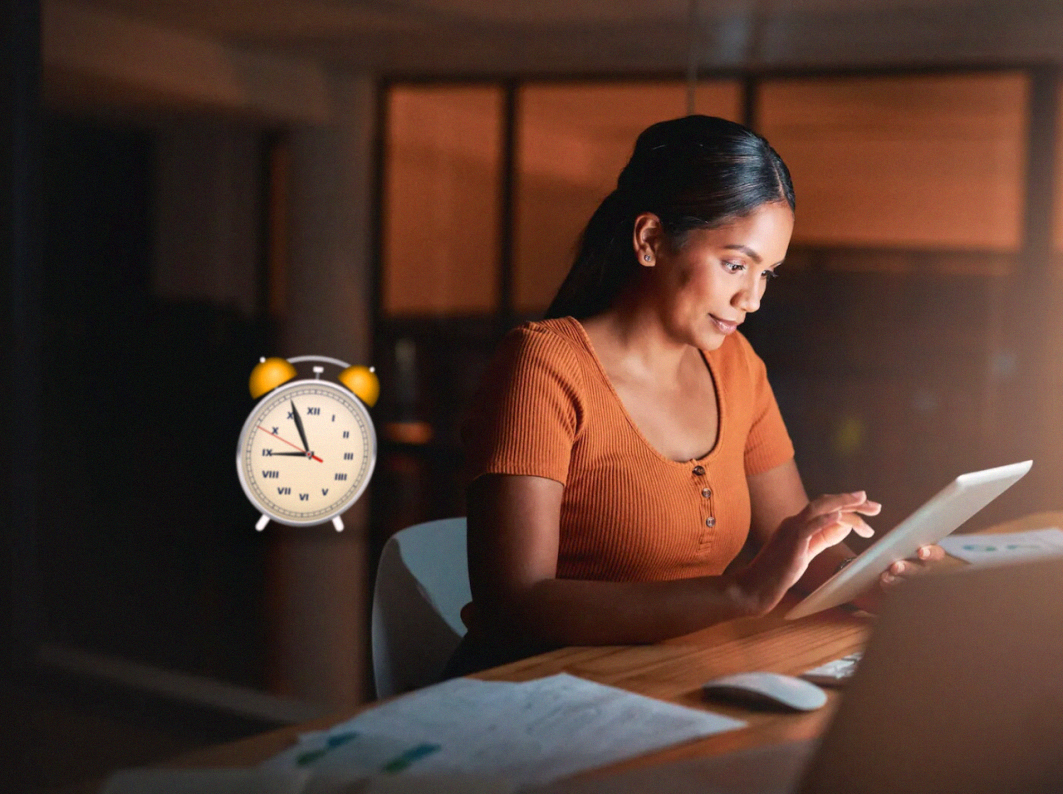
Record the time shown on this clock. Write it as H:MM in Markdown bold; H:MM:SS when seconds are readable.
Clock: **8:55:49**
